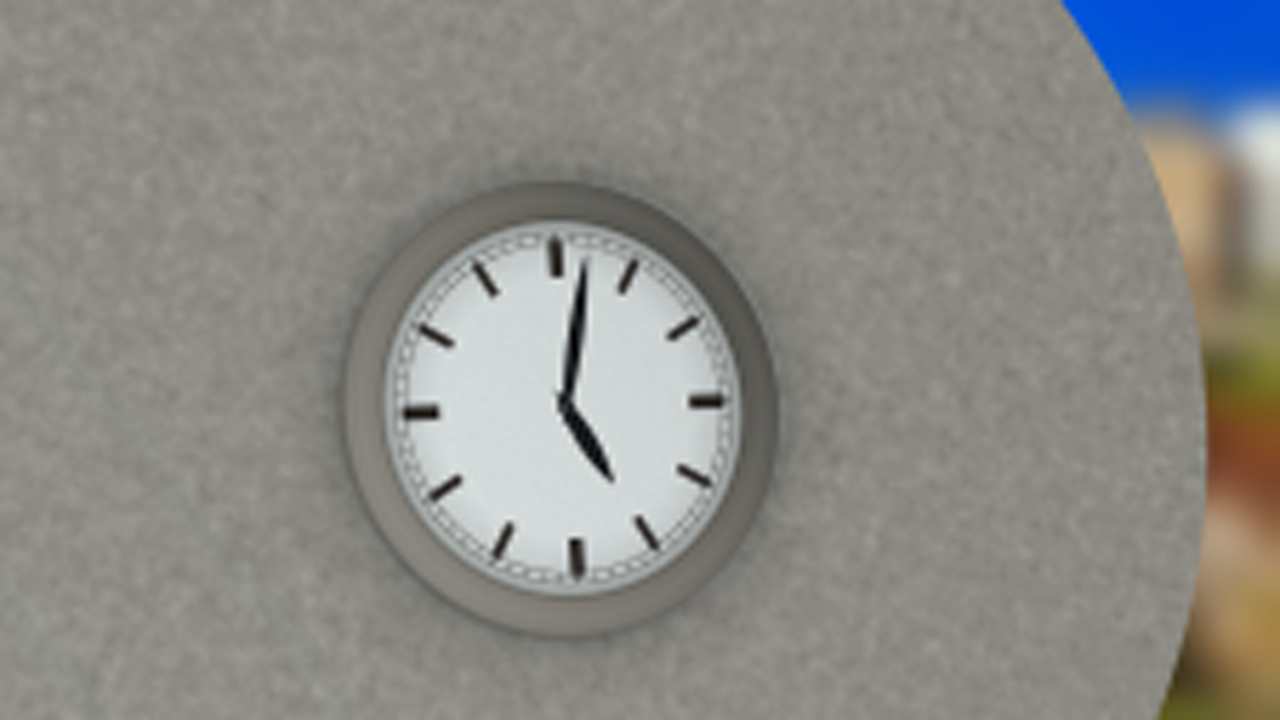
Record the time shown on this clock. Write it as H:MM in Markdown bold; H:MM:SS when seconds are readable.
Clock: **5:02**
